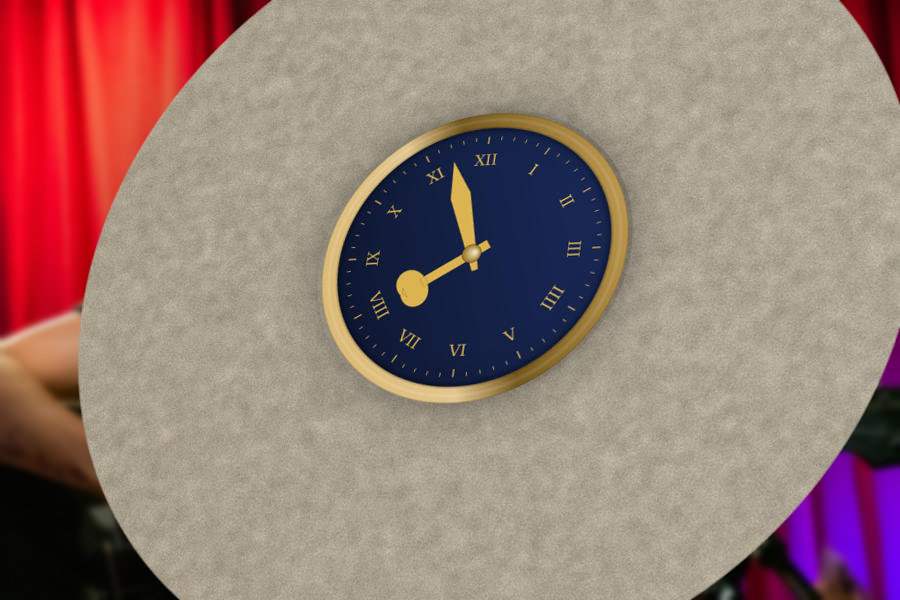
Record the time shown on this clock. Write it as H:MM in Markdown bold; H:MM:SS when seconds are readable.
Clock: **7:57**
